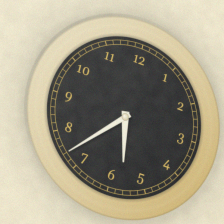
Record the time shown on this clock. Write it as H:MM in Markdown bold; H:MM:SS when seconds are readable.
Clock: **5:37**
